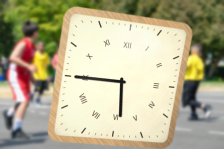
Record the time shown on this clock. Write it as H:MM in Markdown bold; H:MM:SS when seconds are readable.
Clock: **5:45**
